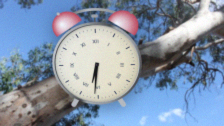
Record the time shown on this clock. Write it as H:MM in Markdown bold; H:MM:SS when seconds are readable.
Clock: **6:31**
